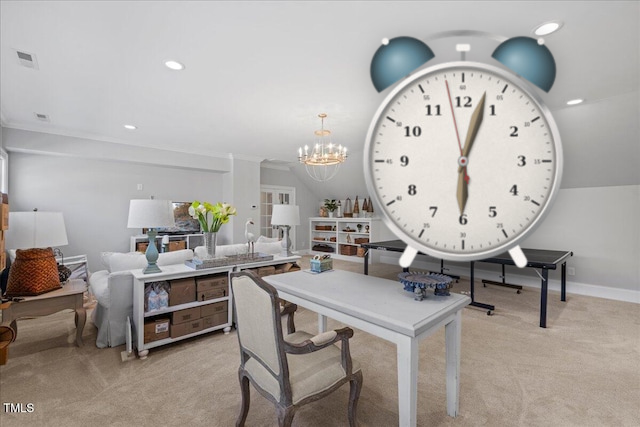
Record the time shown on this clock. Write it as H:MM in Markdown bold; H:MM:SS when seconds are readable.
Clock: **6:02:58**
